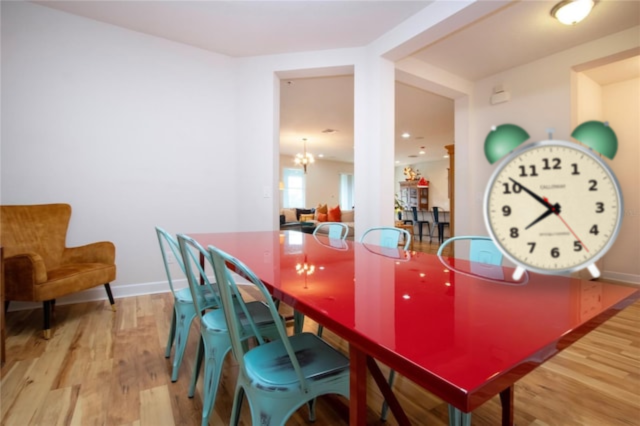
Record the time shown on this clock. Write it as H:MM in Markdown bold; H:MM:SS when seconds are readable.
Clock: **7:51:24**
